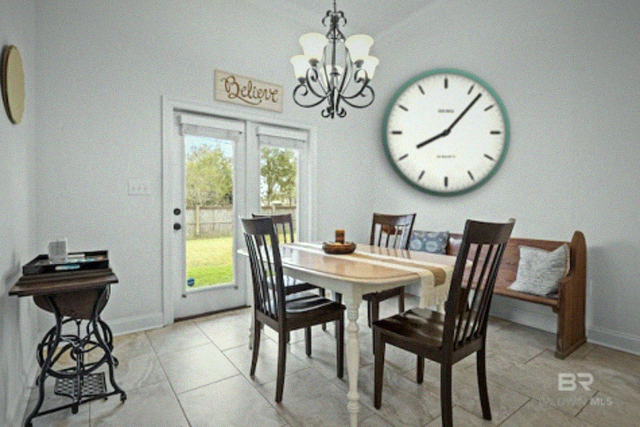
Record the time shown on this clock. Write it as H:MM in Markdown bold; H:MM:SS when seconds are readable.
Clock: **8:07**
